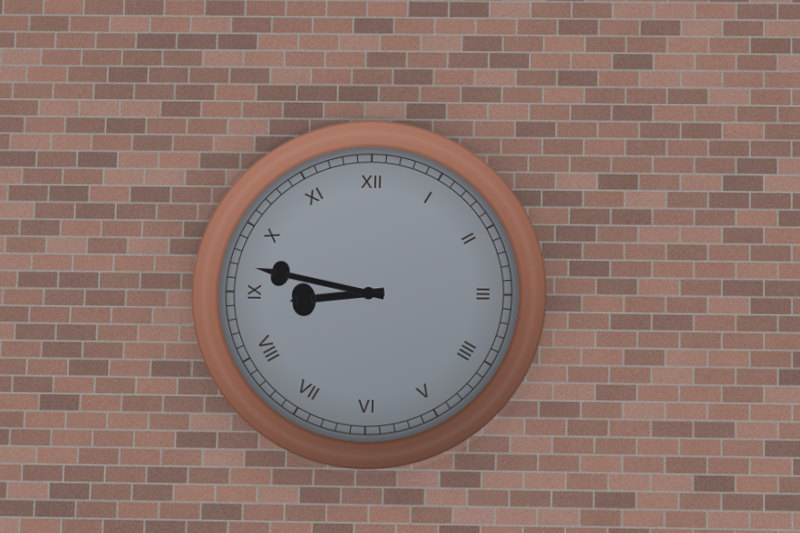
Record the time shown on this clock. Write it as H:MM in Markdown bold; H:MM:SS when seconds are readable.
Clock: **8:47**
